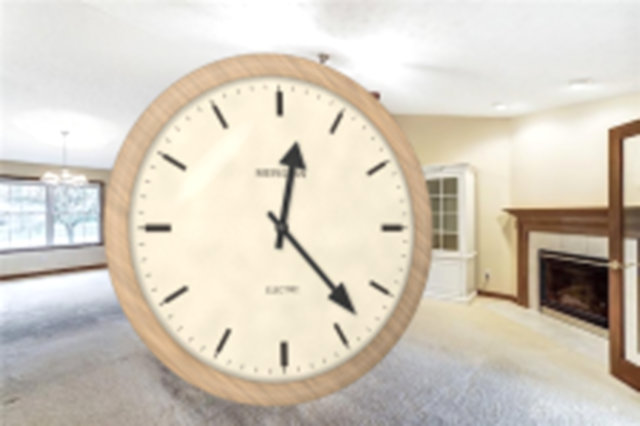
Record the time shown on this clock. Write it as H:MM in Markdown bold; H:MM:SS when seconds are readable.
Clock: **12:23**
